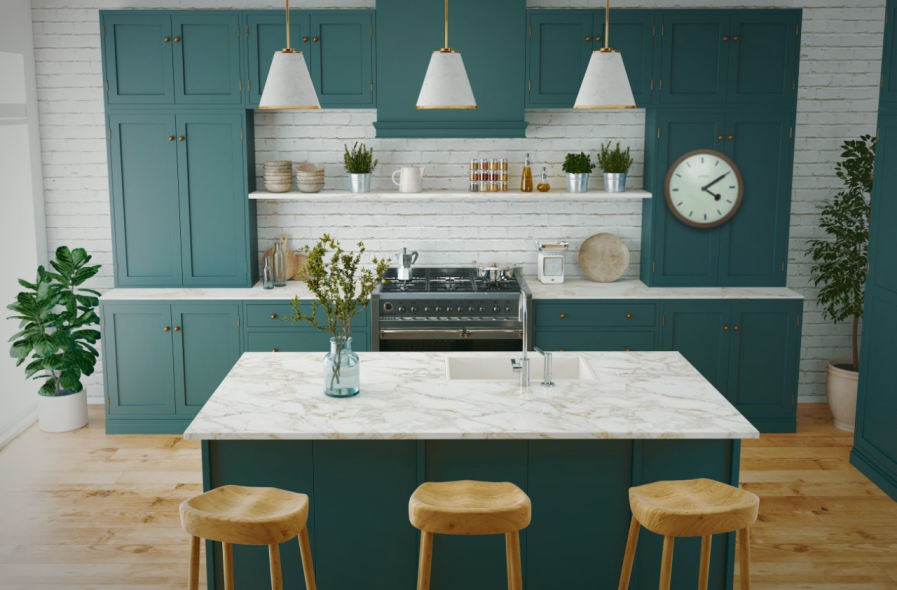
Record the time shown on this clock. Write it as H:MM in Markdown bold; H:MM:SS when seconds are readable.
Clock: **4:10**
